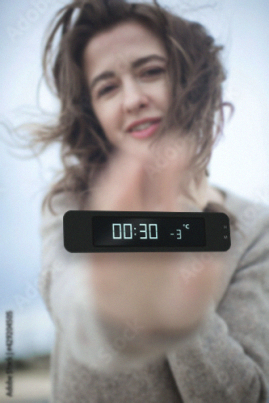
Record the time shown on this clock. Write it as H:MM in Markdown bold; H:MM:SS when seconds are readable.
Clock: **0:30**
